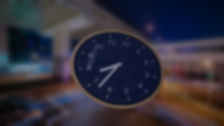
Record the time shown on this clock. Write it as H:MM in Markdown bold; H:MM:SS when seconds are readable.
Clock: **7:33**
